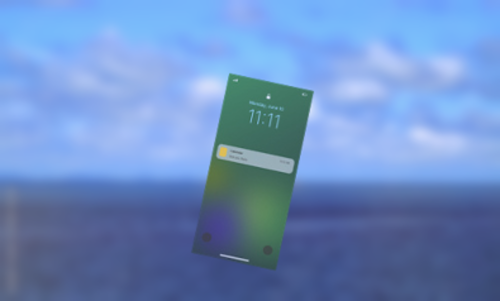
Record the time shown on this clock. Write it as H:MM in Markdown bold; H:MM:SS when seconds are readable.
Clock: **11:11**
